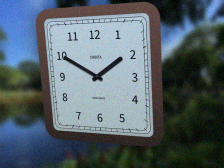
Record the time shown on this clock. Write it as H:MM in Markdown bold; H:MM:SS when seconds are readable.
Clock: **1:50**
